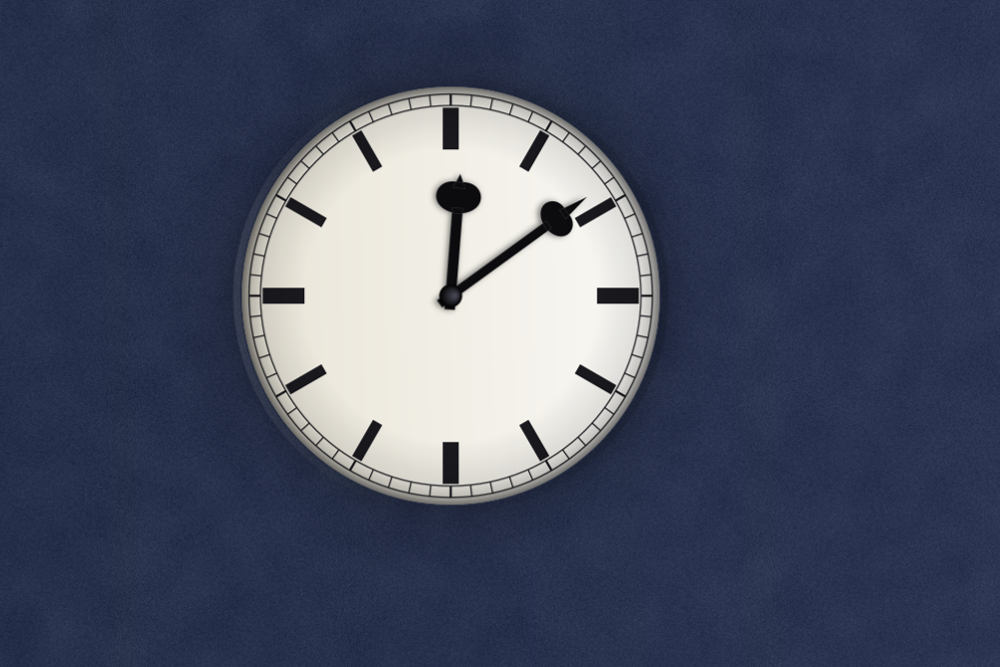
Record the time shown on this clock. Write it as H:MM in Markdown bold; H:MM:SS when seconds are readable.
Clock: **12:09**
